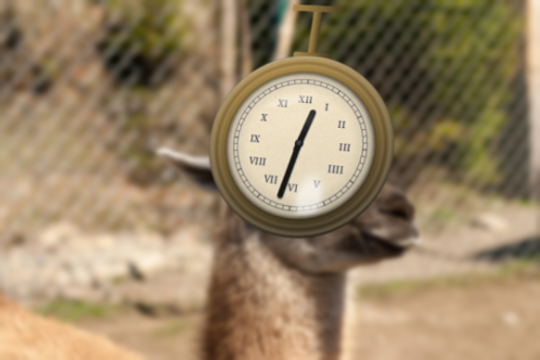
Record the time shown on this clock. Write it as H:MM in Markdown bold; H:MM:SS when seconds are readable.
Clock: **12:32**
